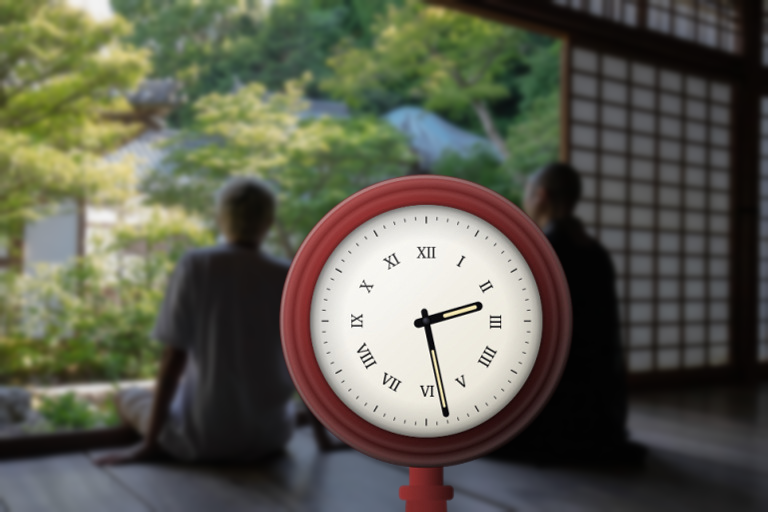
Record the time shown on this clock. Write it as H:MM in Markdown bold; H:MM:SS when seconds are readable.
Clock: **2:28**
